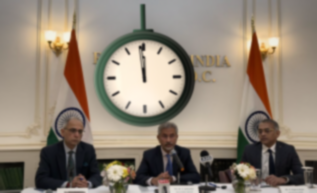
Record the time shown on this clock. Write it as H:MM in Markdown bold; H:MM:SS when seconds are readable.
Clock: **11:59**
